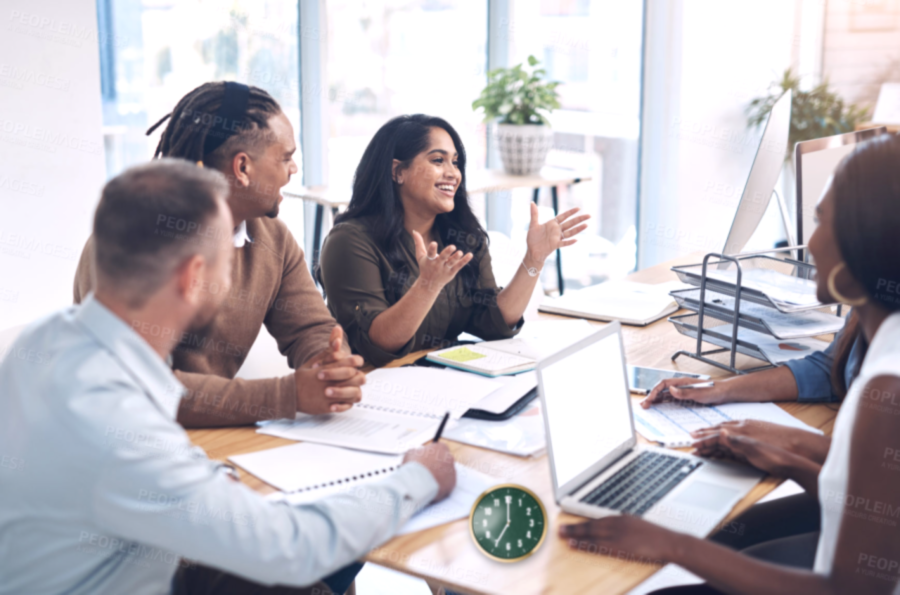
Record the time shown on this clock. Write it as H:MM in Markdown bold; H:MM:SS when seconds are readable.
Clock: **7:00**
